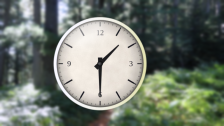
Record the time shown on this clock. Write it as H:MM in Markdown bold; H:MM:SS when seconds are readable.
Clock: **1:30**
